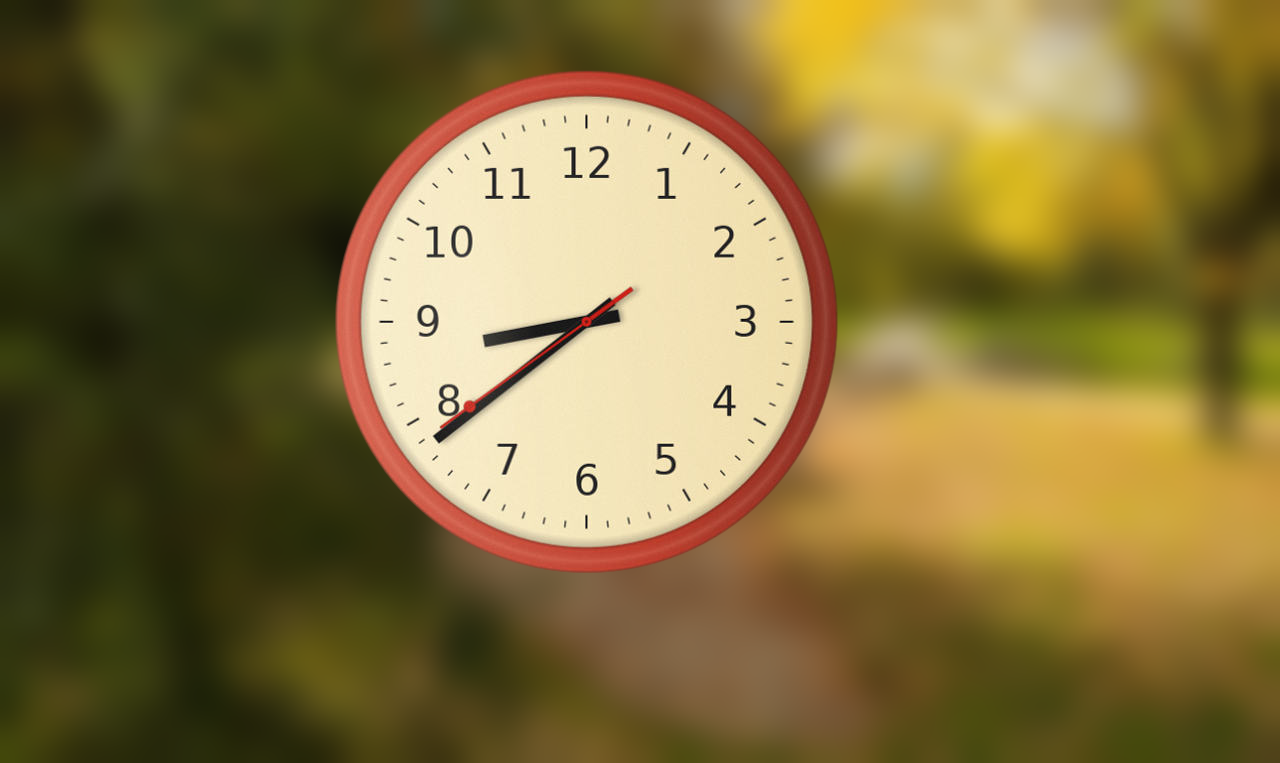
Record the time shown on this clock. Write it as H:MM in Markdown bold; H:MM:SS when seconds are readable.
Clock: **8:38:39**
